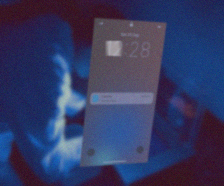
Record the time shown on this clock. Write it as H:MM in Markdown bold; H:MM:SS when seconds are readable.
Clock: **12:28**
